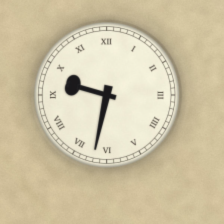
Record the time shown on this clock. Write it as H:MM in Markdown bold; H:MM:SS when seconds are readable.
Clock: **9:32**
